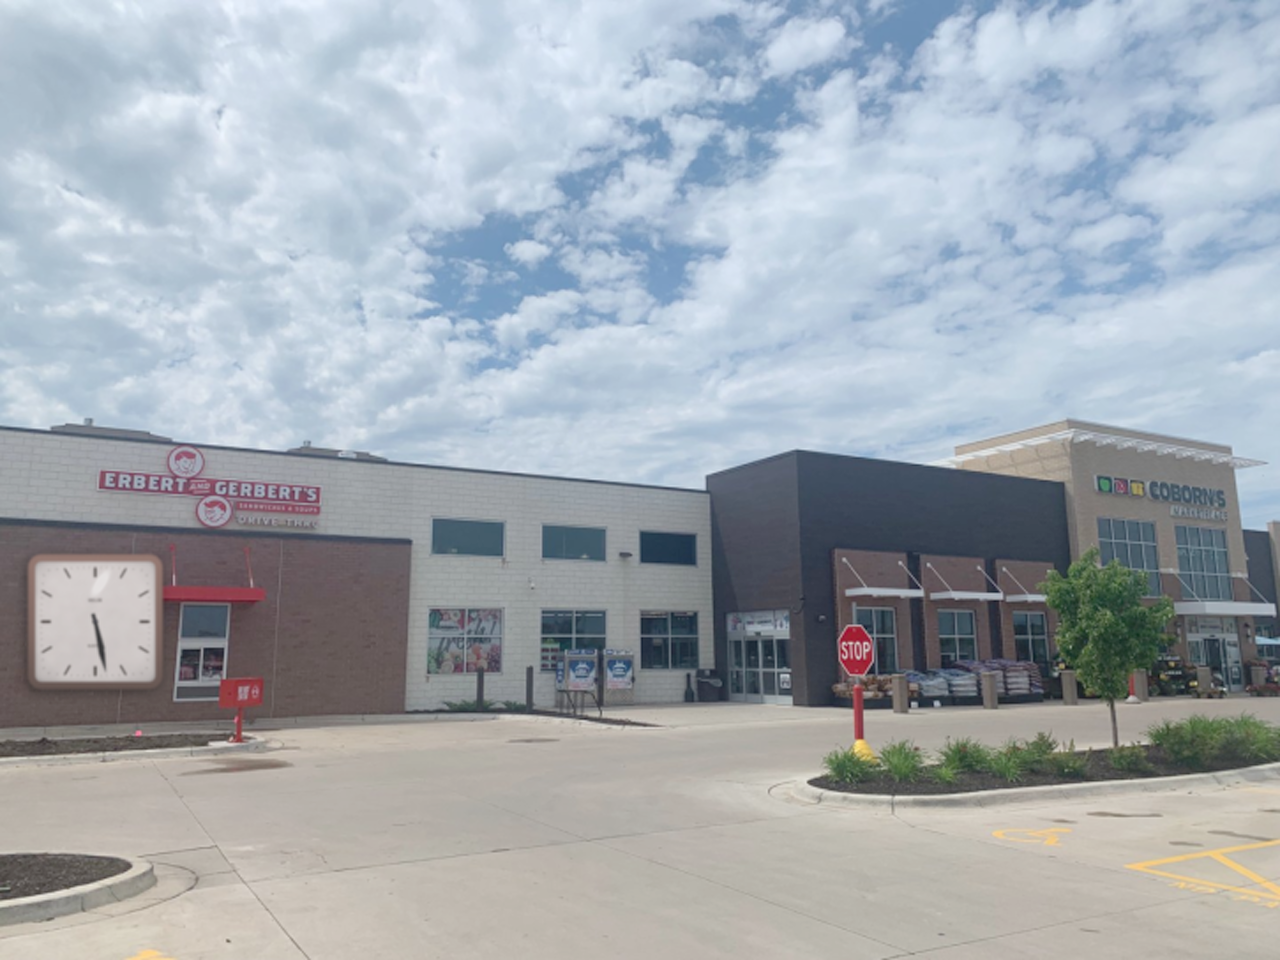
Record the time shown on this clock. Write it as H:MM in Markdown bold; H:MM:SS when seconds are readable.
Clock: **5:28**
